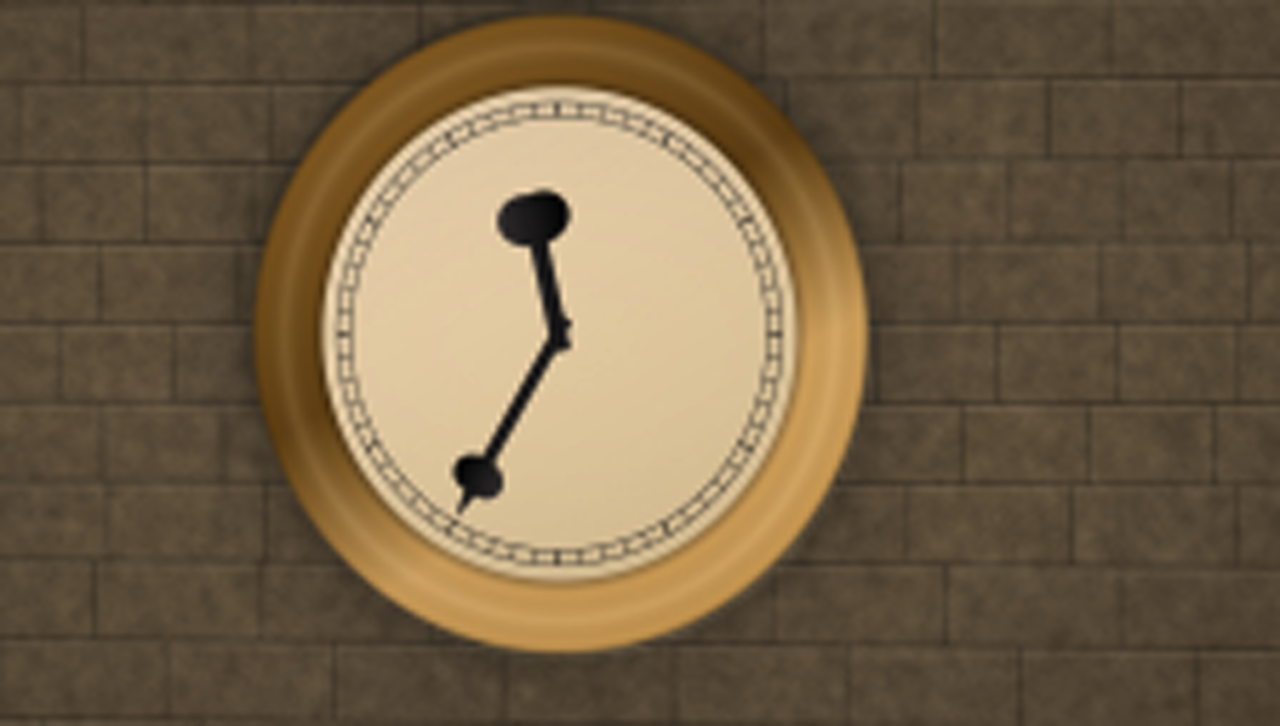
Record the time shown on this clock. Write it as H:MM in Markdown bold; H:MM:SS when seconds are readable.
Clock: **11:35**
